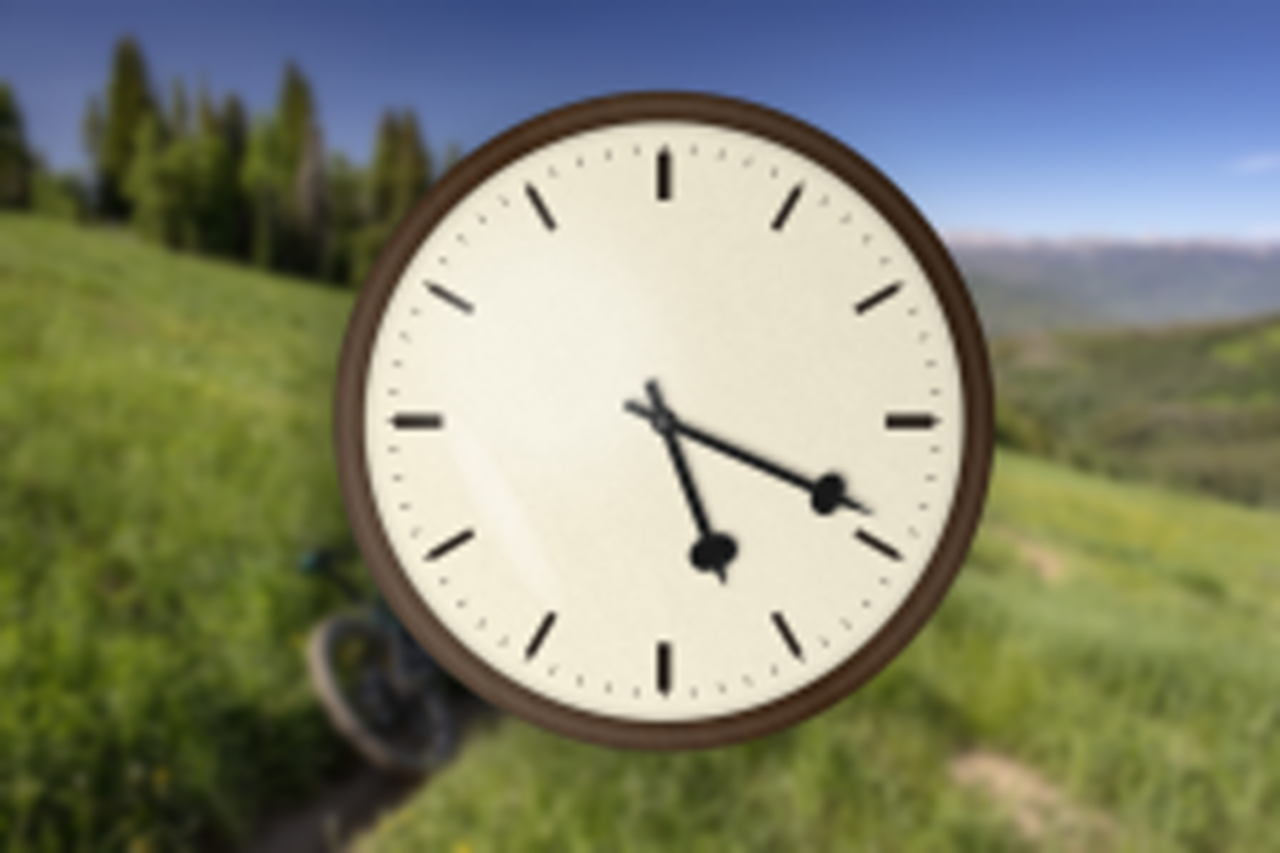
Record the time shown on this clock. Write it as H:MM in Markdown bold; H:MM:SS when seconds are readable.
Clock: **5:19**
